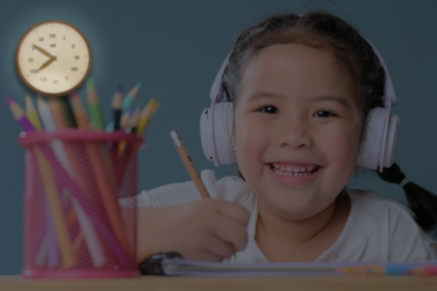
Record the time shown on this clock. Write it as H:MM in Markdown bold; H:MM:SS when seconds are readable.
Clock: **7:51**
